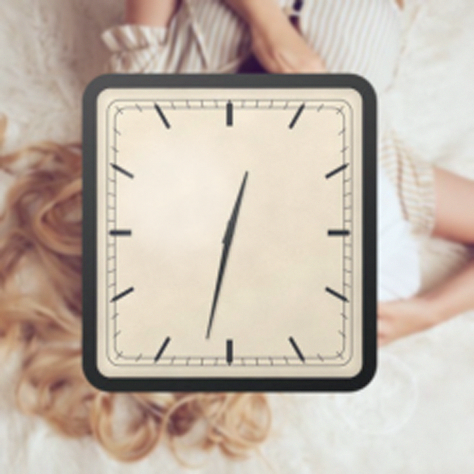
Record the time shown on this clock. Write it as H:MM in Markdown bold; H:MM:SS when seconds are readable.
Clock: **12:32**
